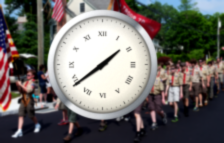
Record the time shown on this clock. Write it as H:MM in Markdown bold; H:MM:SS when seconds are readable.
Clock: **1:39**
